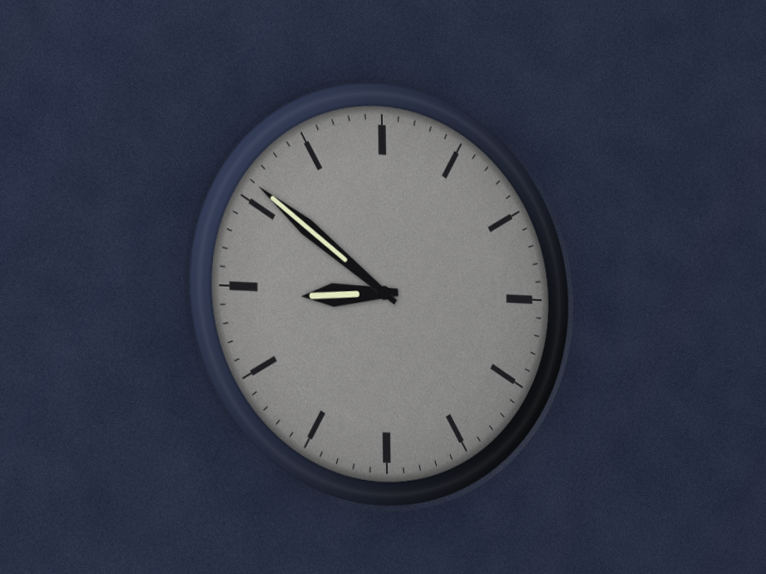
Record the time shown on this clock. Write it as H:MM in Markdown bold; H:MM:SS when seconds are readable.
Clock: **8:51**
